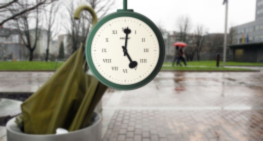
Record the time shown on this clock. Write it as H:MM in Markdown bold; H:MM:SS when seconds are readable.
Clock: **5:01**
